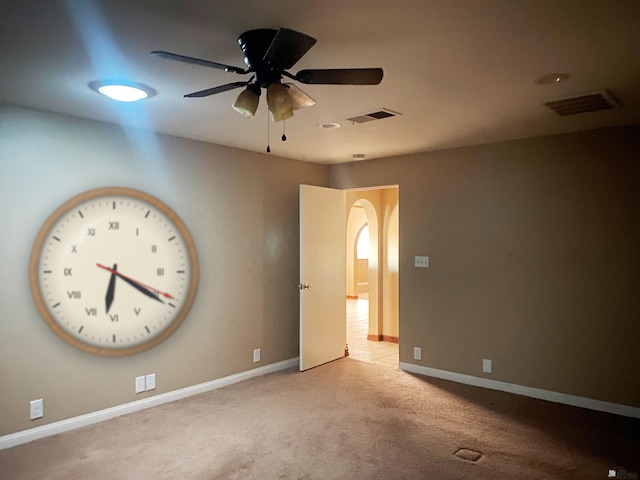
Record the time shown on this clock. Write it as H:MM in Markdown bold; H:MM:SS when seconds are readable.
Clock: **6:20:19**
